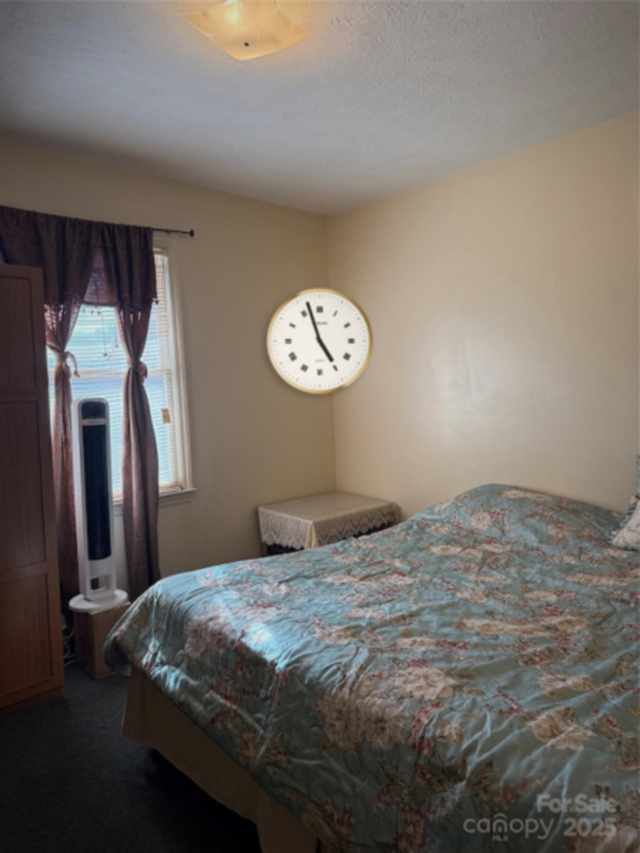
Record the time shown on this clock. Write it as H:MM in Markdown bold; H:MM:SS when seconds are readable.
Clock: **4:57**
